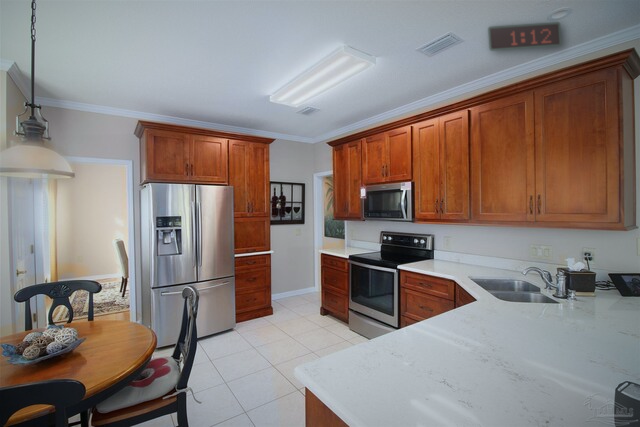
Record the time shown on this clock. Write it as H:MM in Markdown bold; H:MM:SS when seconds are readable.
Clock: **1:12**
